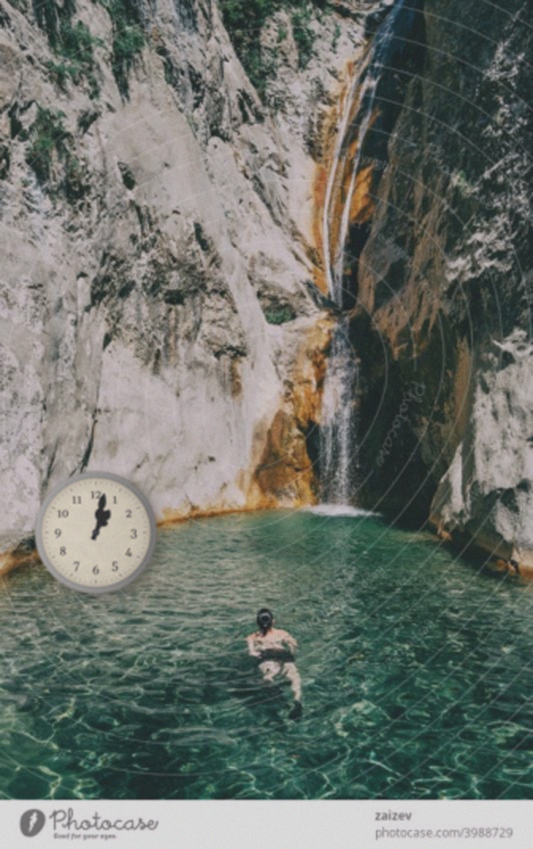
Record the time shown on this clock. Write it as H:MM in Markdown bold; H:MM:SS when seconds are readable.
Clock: **1:02**
